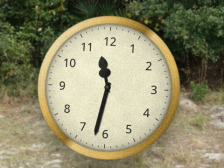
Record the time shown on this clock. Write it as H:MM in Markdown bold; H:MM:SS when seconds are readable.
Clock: **11:32**
